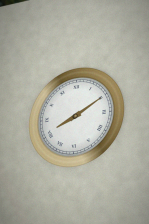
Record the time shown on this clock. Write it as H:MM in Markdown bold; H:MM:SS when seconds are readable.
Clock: **8:10**
